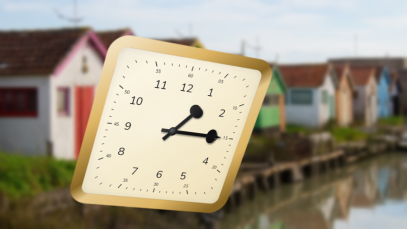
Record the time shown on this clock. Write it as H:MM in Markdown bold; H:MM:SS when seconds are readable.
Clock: **1:15**
